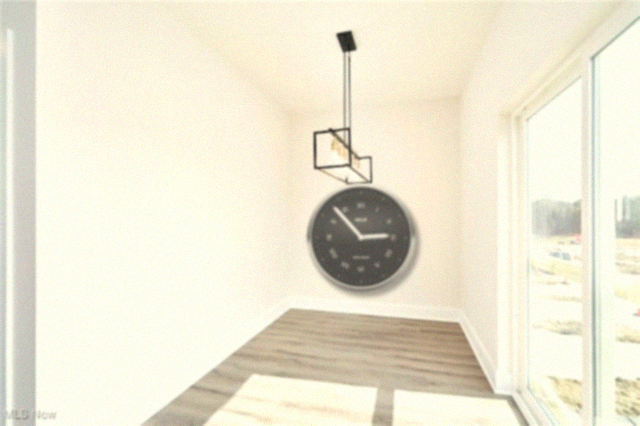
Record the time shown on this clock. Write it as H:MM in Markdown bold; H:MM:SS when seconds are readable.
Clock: **2:53**
